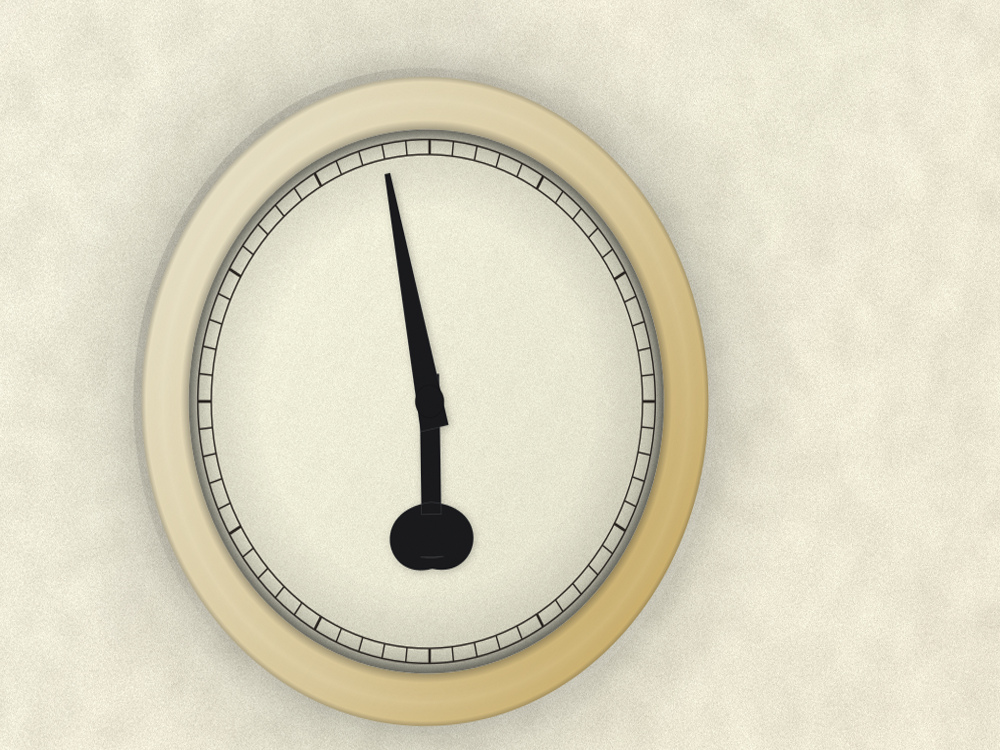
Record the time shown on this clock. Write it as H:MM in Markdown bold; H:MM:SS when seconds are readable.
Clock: **5:58**
